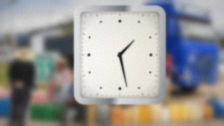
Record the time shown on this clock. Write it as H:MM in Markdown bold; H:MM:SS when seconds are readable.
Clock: **1:28**
